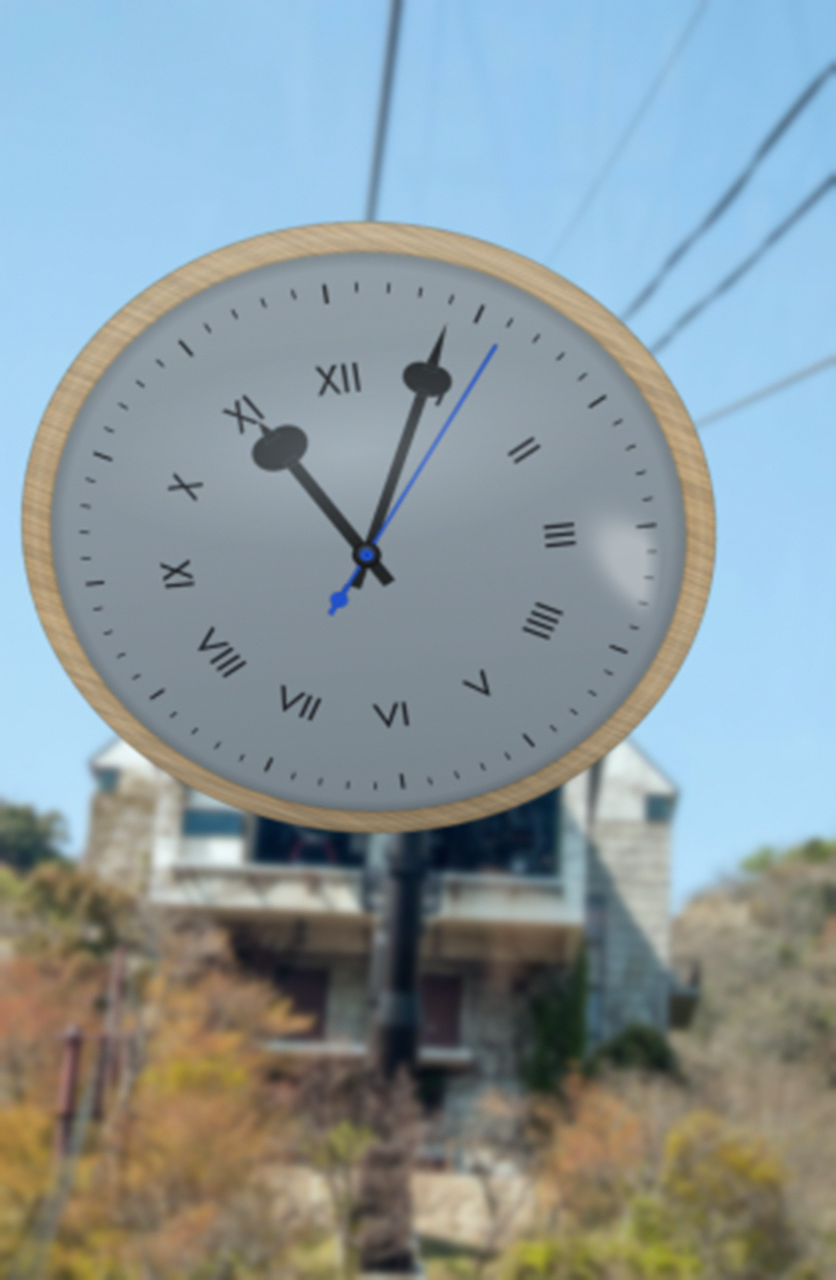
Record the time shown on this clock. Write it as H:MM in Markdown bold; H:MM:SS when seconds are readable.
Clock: **11:04:06**
